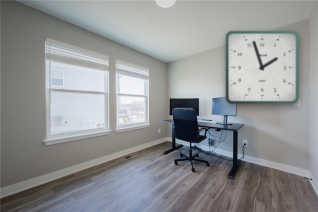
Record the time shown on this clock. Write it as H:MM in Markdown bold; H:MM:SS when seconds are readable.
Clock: **1:57**
